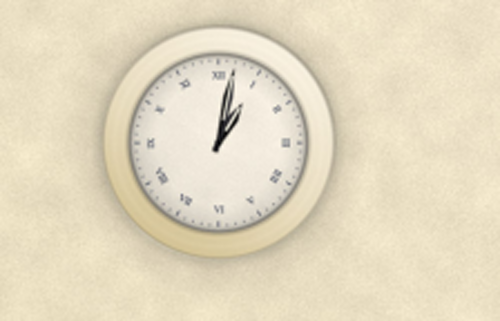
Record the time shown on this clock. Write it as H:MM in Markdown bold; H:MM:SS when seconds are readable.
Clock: **1:02**
